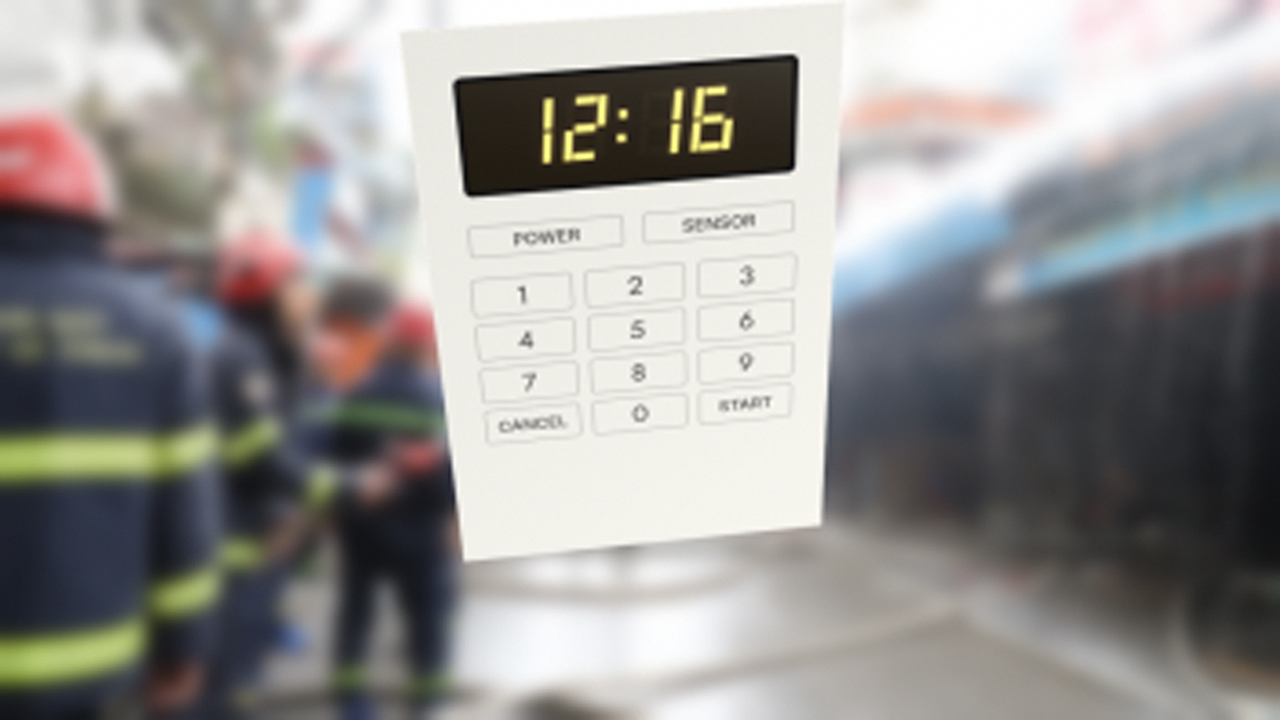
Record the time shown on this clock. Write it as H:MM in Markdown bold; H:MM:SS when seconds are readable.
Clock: **12:16**
